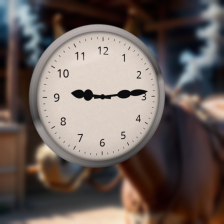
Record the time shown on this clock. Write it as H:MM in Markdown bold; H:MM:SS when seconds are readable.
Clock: **9:14**
